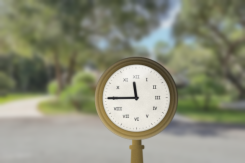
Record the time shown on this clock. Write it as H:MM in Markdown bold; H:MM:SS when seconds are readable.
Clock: **11:45**
